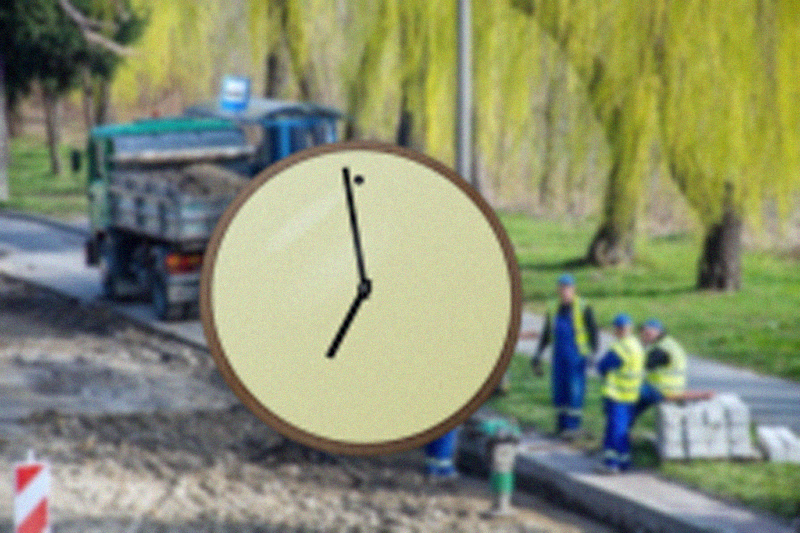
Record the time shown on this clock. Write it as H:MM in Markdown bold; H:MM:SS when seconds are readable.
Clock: **6:59**
